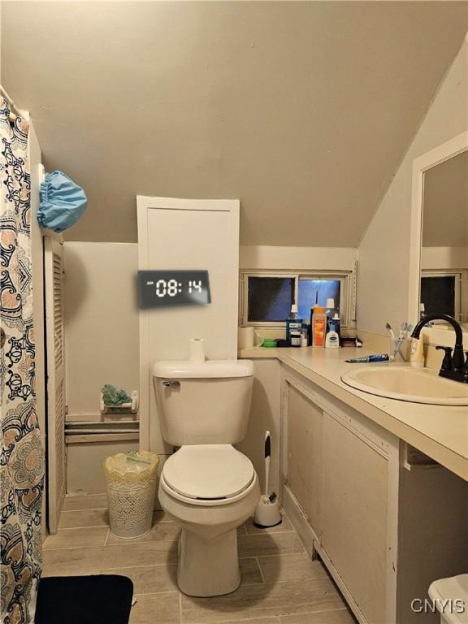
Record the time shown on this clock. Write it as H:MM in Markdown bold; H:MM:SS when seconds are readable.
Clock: **8:14**
